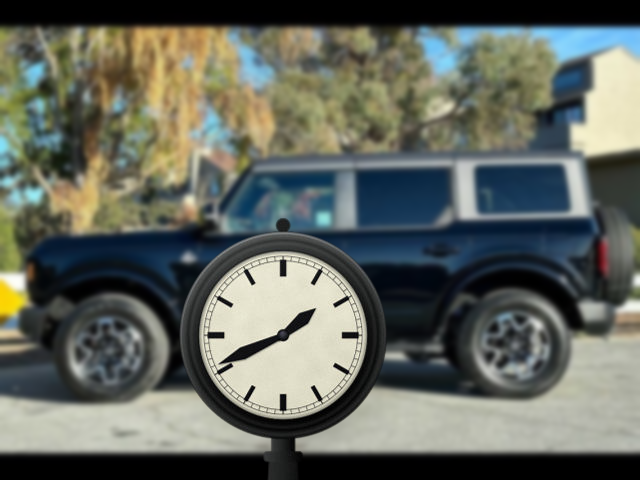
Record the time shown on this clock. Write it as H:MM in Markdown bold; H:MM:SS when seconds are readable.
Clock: **1:41**
